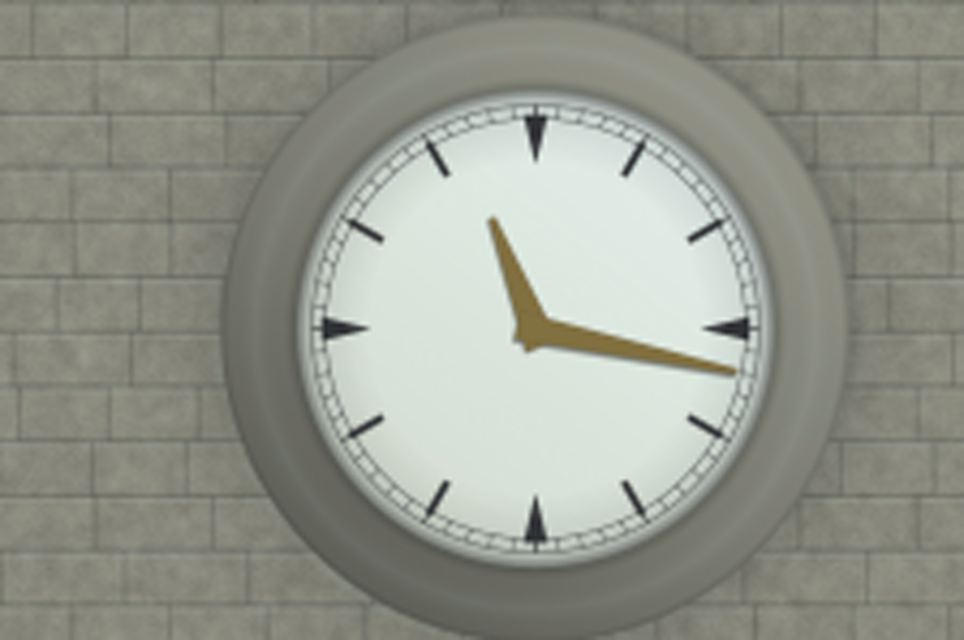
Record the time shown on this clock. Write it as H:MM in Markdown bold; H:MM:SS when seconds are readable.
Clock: **11:17**
